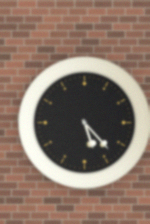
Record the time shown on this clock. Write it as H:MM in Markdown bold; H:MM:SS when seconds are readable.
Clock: **5:23**
